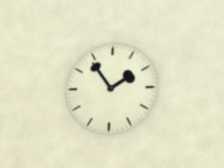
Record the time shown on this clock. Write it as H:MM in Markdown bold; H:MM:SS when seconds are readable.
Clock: **1:54**
